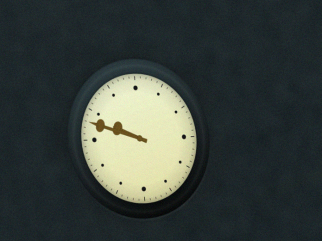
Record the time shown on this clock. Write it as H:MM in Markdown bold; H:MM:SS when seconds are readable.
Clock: **9:48**
